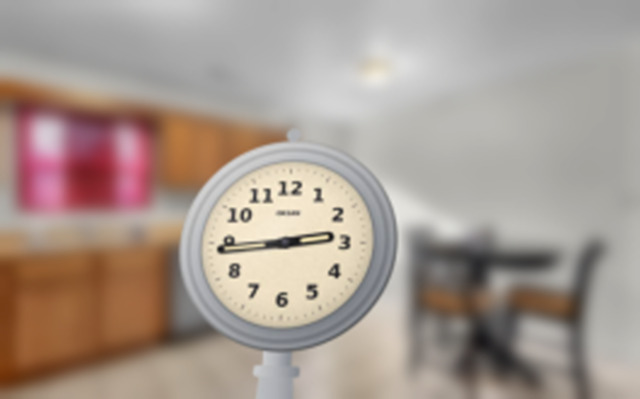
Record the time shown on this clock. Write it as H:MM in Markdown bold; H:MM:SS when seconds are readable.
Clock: **2:44**
